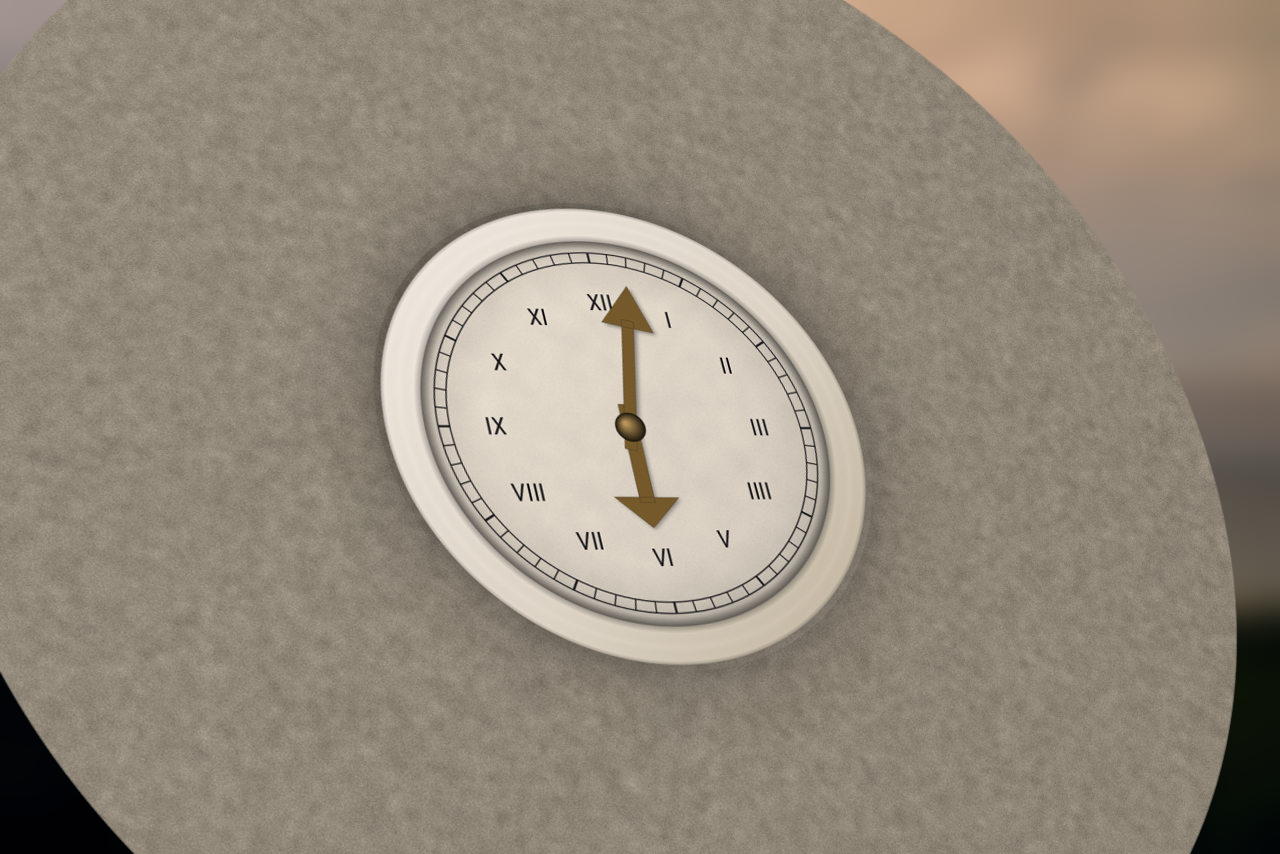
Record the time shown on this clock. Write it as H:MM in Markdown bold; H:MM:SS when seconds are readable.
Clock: **6:02**
